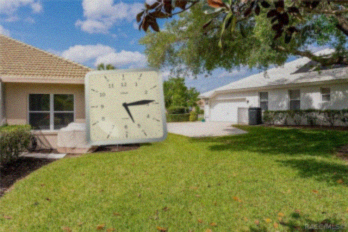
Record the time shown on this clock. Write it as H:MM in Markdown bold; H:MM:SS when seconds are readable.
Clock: **5:14**
